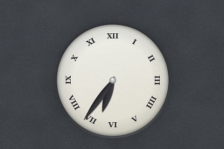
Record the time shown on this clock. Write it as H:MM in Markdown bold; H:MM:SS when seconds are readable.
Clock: **6:36**
